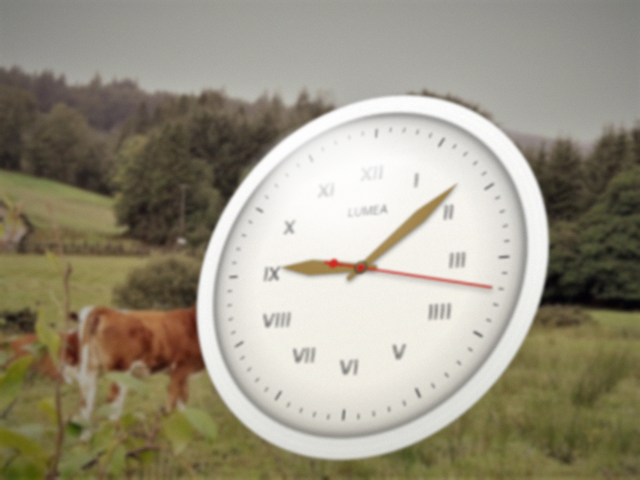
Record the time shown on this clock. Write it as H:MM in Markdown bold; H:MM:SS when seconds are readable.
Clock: **9:08:17**
